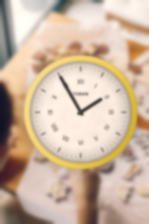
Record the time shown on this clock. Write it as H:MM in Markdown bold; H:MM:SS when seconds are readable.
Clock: **1:55**
